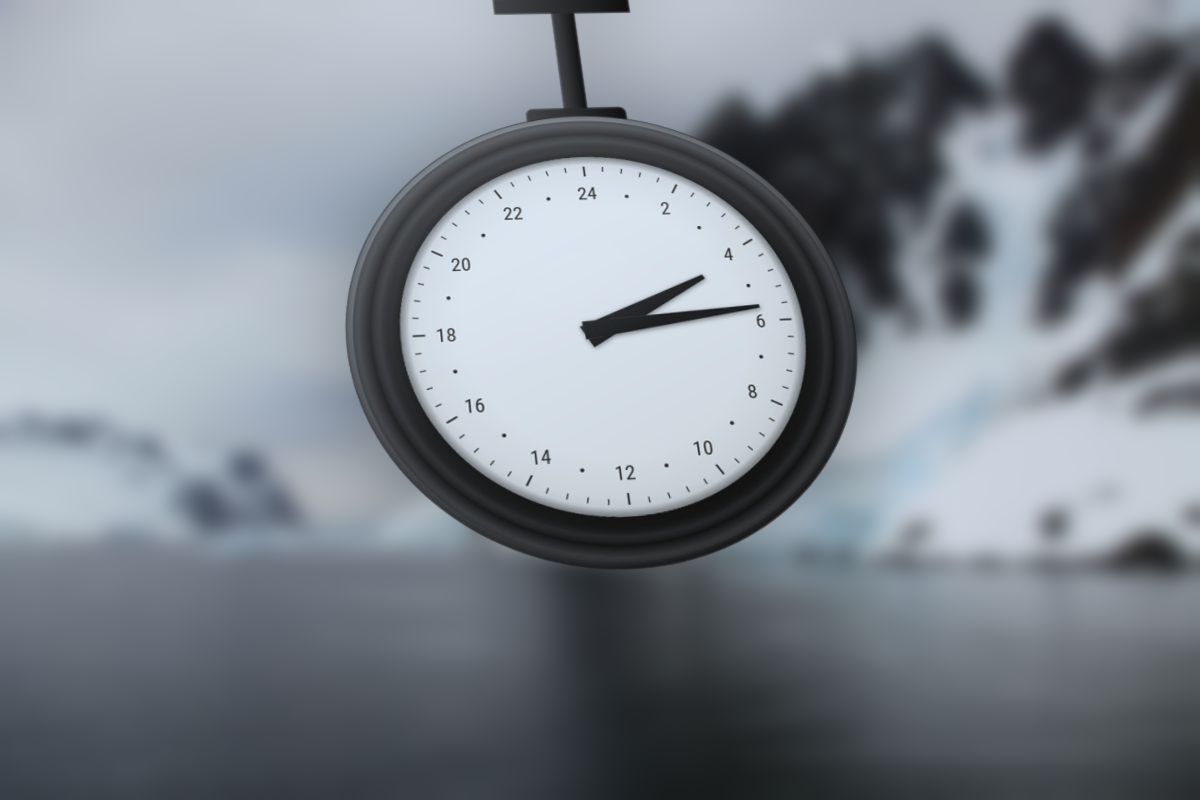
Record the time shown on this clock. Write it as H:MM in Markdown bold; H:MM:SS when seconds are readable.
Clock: **4:14**
